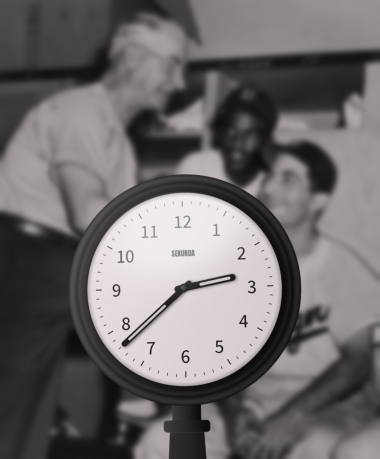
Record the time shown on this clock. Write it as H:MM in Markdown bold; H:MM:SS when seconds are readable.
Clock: **2:38**
